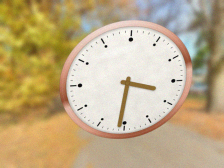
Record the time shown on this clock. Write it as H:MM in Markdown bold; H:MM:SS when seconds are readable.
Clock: **3:31**
